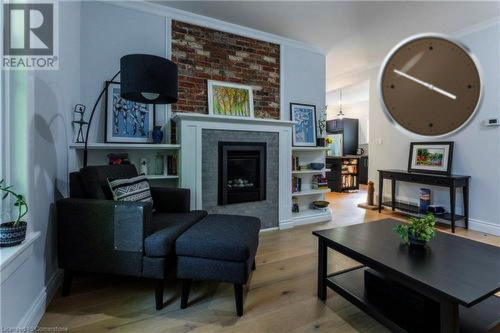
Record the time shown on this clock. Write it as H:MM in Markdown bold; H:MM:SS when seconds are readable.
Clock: **3:49**
